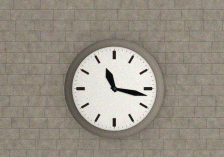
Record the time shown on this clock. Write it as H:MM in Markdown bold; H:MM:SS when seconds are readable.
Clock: **11:17**
